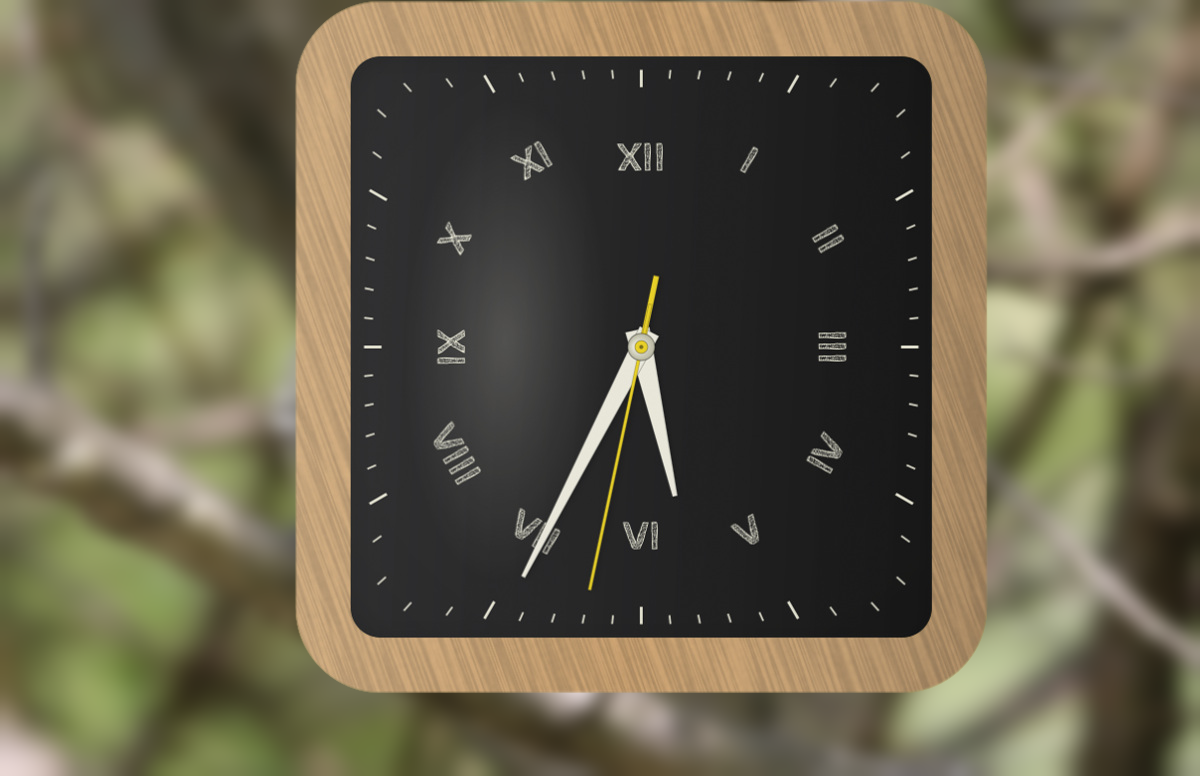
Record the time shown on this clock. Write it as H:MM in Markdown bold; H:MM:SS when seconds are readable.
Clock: **5:34:32**
